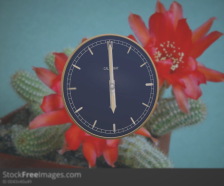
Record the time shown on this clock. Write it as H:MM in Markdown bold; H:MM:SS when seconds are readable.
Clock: **6:00**
